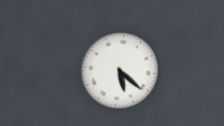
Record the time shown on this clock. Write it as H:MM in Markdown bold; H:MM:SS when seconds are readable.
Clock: **5:21**
